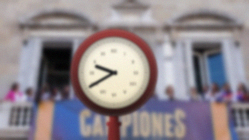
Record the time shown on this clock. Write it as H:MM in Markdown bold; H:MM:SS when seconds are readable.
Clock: **9:40**
